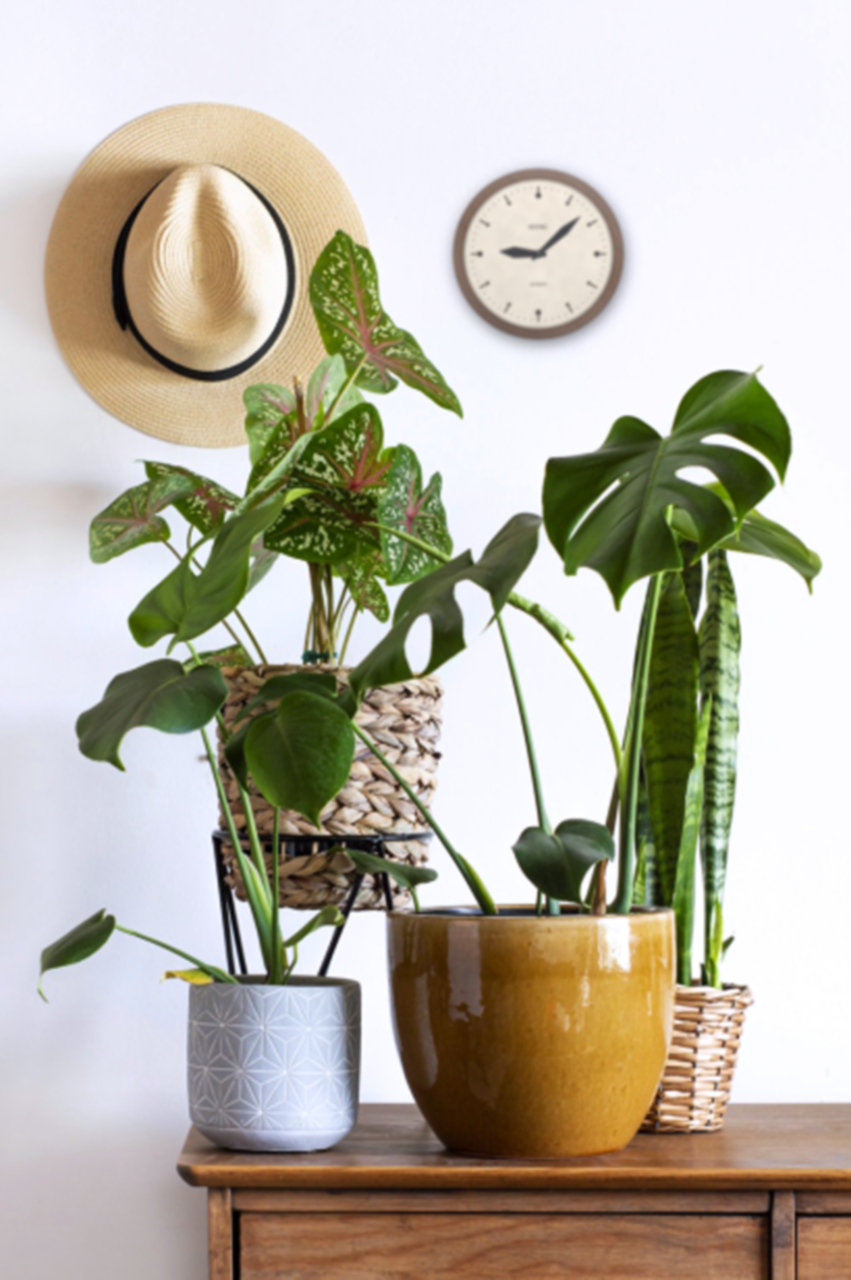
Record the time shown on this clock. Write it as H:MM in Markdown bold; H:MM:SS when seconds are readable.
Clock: **9:08**
